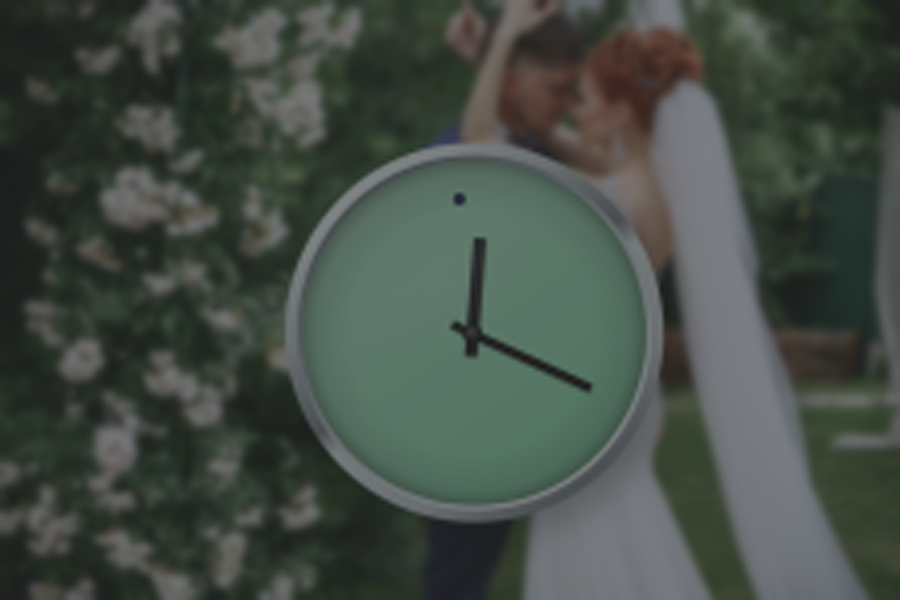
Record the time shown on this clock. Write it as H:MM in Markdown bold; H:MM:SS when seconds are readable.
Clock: **12:20**
